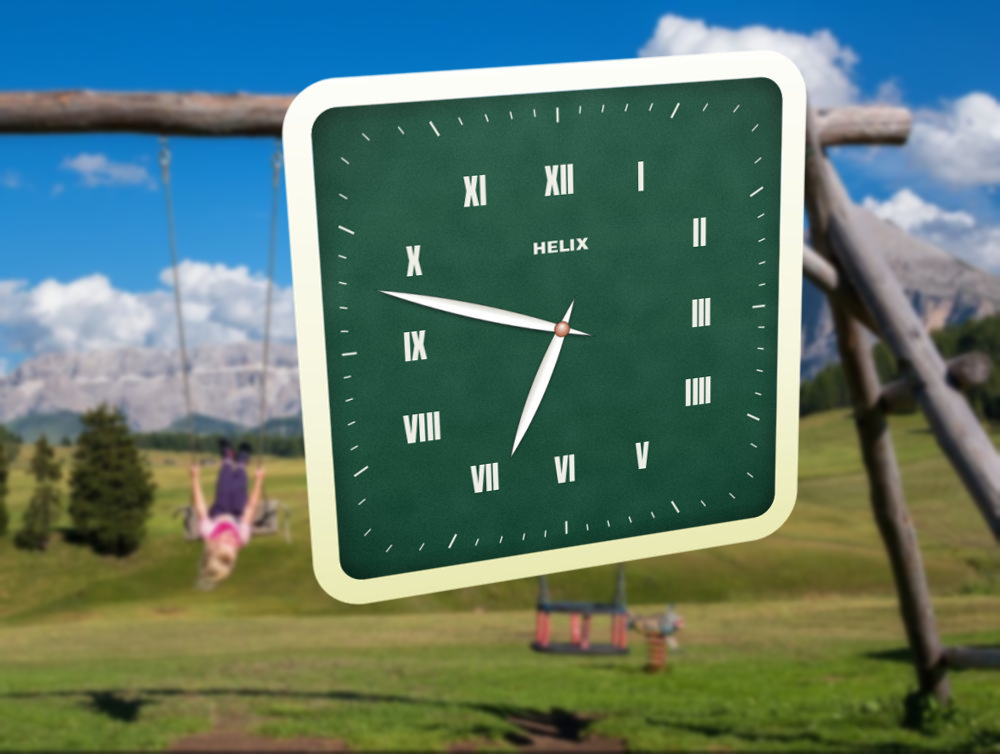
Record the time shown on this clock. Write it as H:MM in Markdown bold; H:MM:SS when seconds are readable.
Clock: **6:48**
